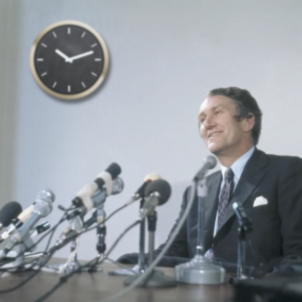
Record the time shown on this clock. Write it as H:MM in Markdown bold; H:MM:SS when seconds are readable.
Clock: **10:12**
